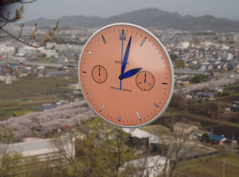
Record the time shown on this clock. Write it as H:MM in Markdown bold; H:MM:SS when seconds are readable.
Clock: **2:02**
